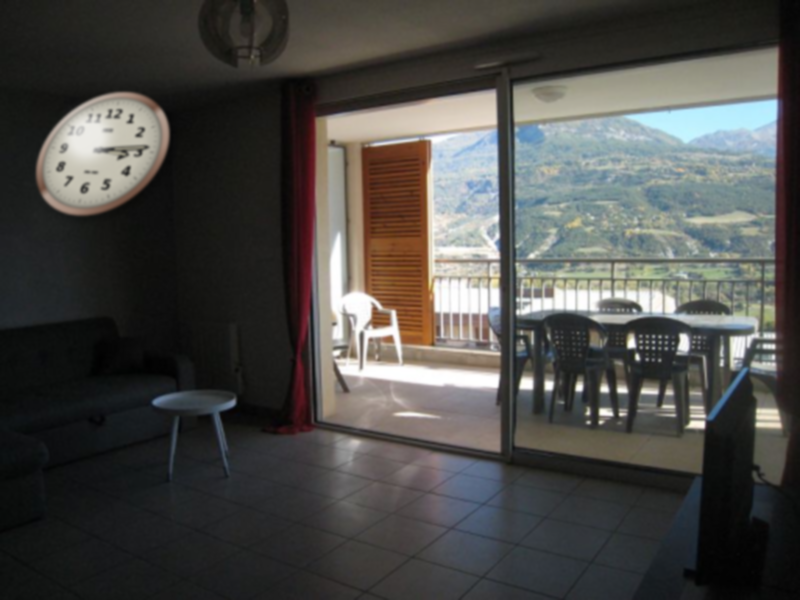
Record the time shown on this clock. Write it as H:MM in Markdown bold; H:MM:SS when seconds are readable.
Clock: **3:14**
